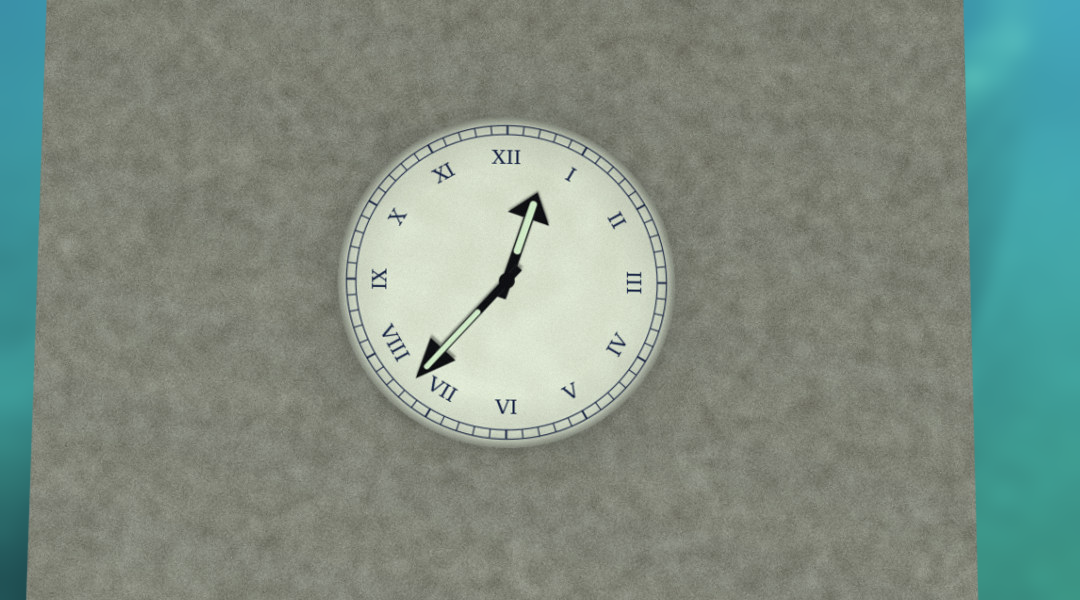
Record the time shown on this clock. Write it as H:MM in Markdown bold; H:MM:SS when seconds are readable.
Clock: **12:37**
